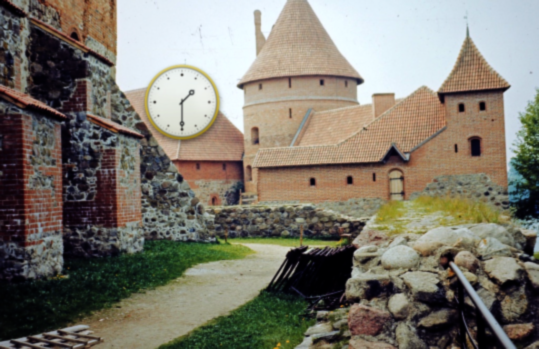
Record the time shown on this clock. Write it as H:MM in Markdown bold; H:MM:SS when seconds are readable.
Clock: **1:30**
